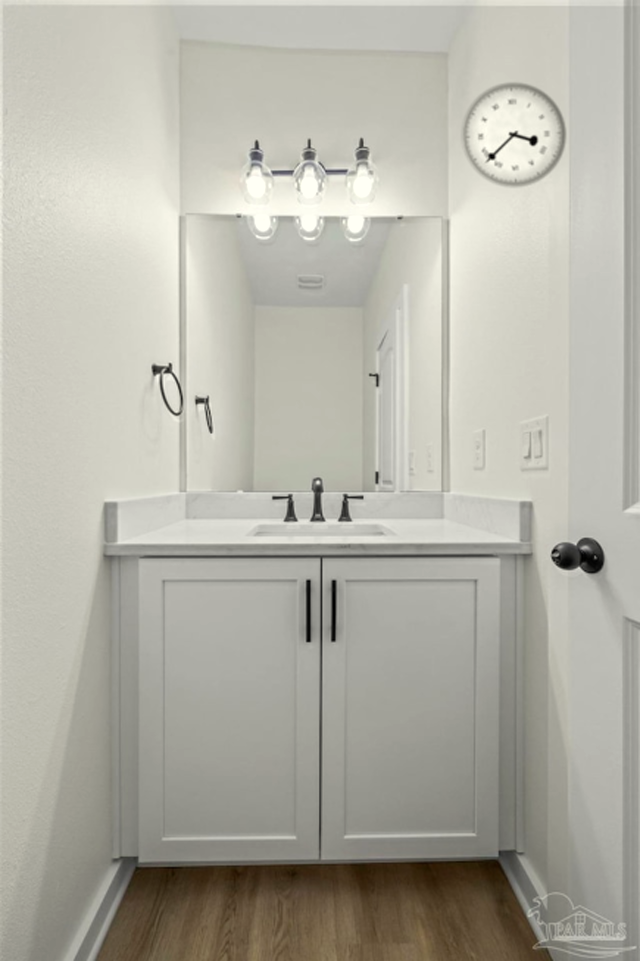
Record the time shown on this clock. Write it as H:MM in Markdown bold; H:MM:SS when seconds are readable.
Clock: **3:38**
